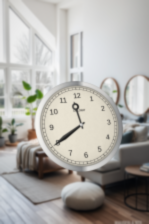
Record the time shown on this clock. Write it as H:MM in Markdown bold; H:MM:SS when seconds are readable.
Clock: **11:40**
